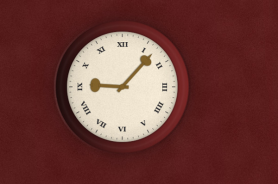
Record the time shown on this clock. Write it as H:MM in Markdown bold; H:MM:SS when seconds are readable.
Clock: **9:07**
